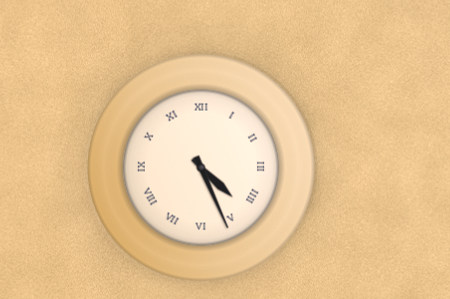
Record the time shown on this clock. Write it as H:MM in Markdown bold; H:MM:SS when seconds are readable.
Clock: **4:26**
